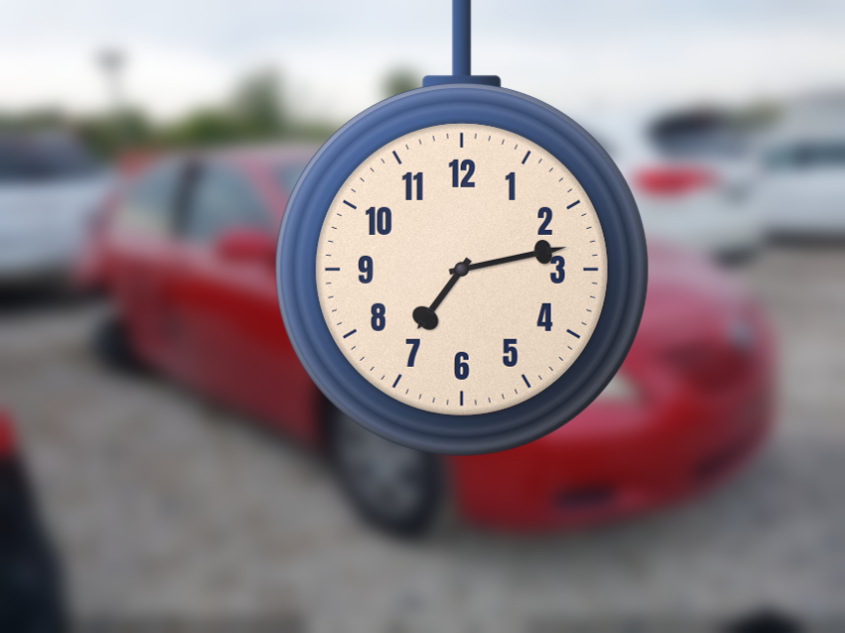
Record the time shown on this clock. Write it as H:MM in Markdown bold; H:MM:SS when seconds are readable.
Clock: **7:13**
